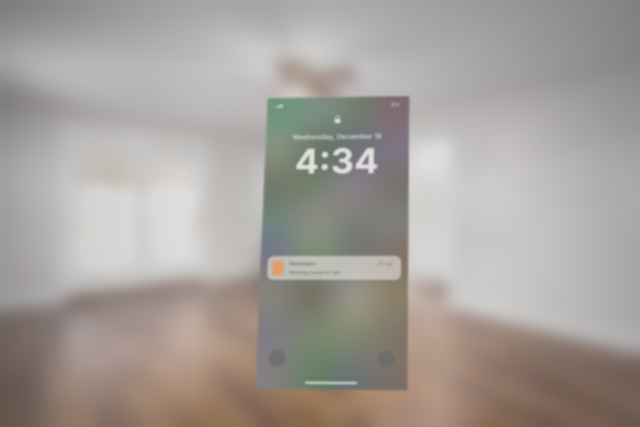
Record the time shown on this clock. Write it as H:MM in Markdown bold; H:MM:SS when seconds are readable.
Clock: **4:34**
